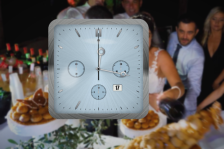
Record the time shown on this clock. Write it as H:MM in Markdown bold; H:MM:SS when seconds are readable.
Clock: **12:17**
